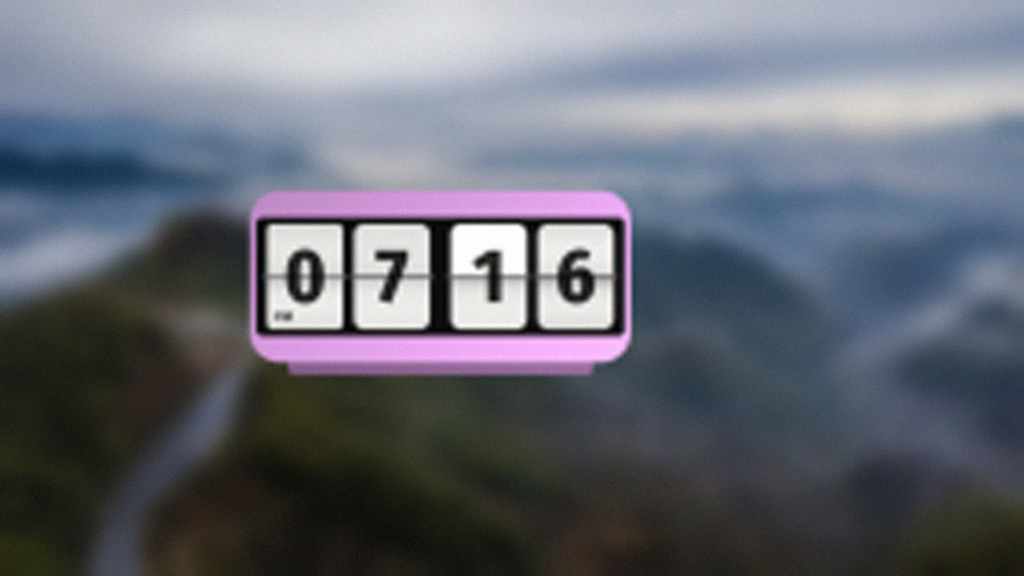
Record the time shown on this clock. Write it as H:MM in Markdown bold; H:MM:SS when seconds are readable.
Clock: **7:16**
